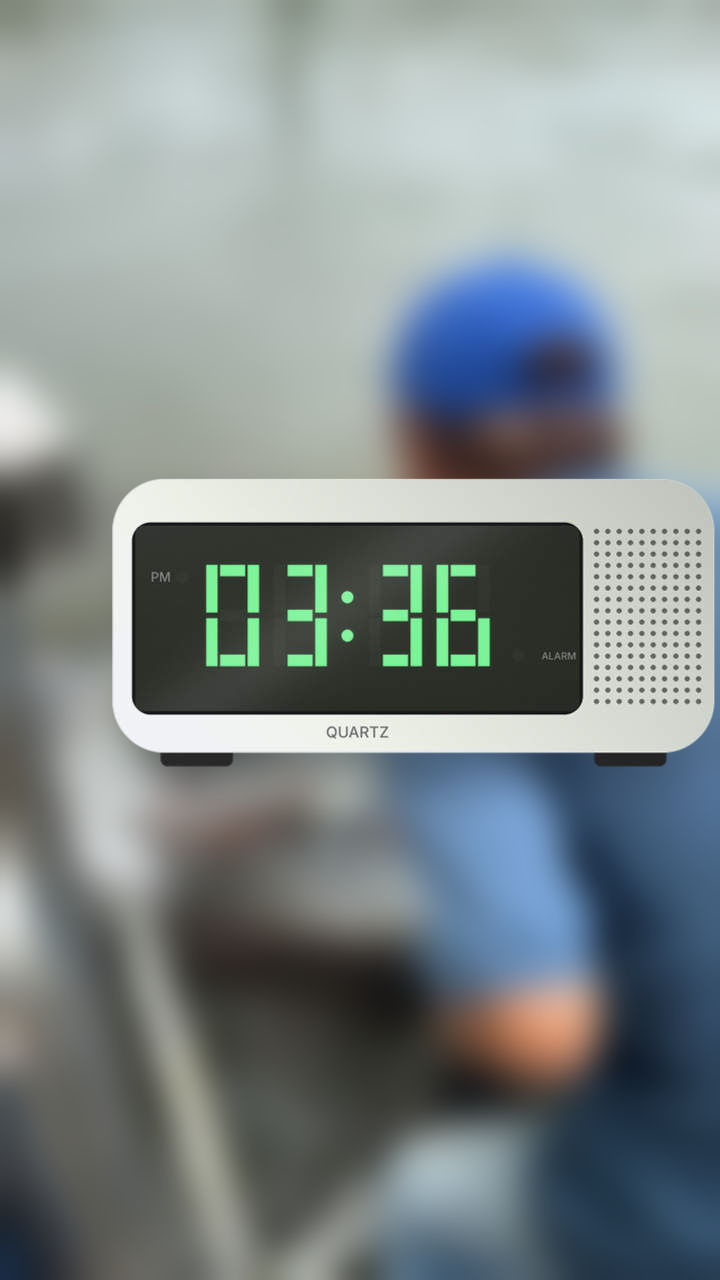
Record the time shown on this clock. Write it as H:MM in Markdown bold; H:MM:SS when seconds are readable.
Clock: **3:36**
